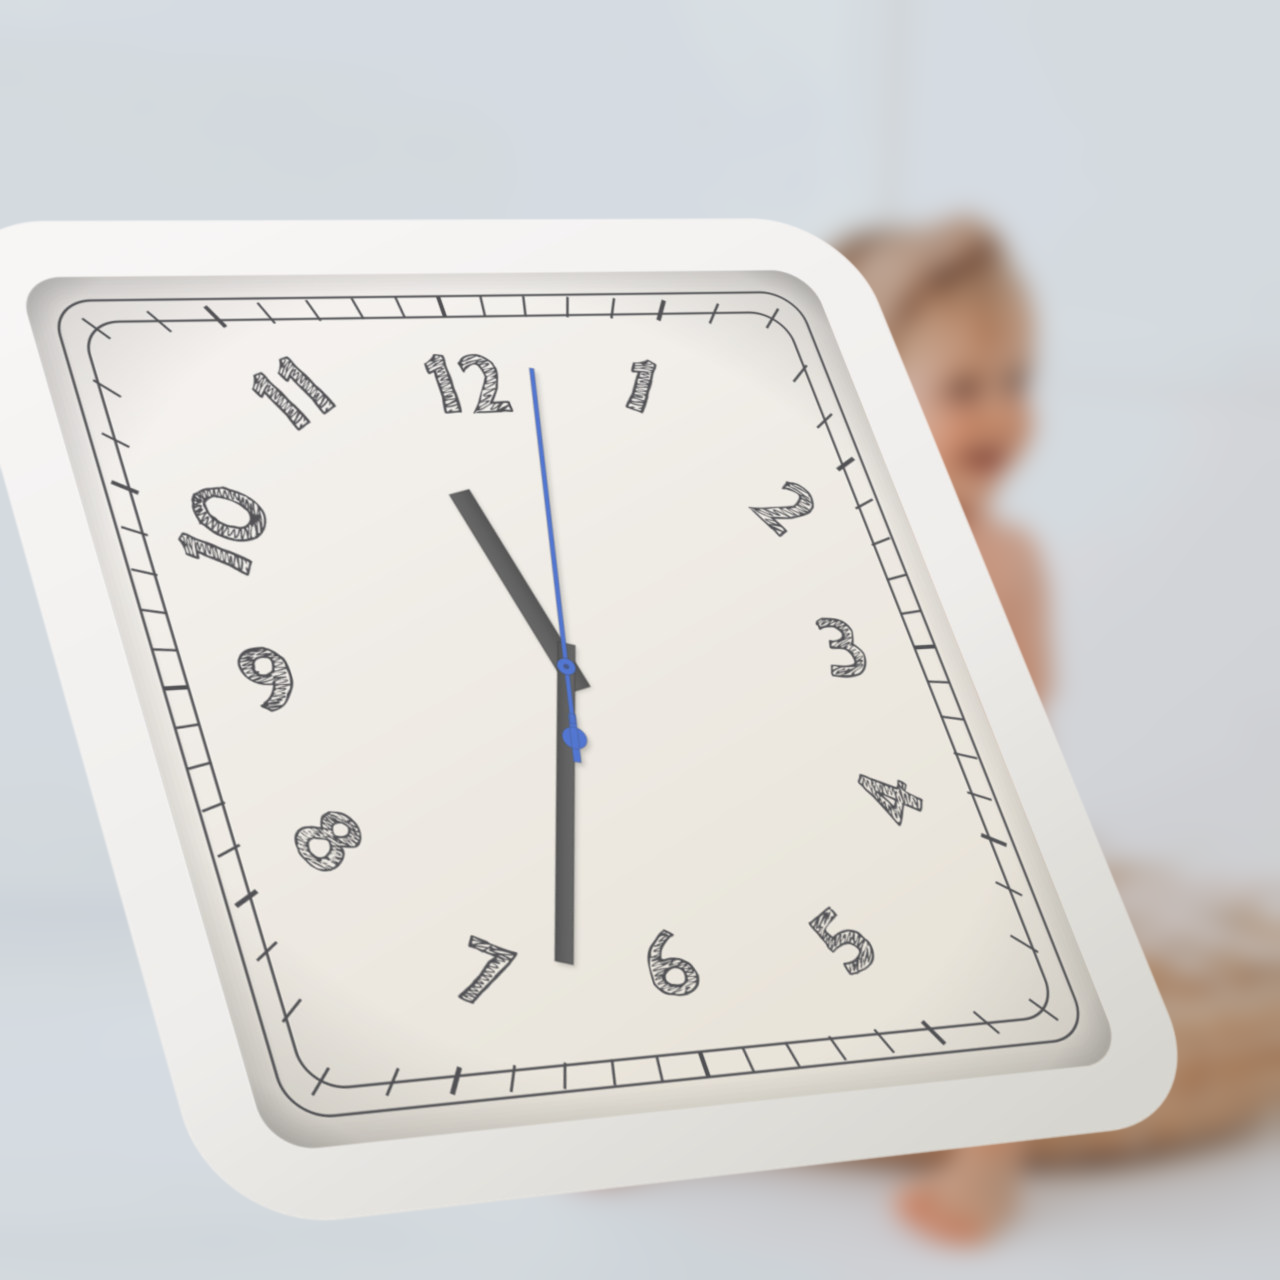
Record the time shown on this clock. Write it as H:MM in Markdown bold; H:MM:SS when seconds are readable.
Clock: **11:33:02**
